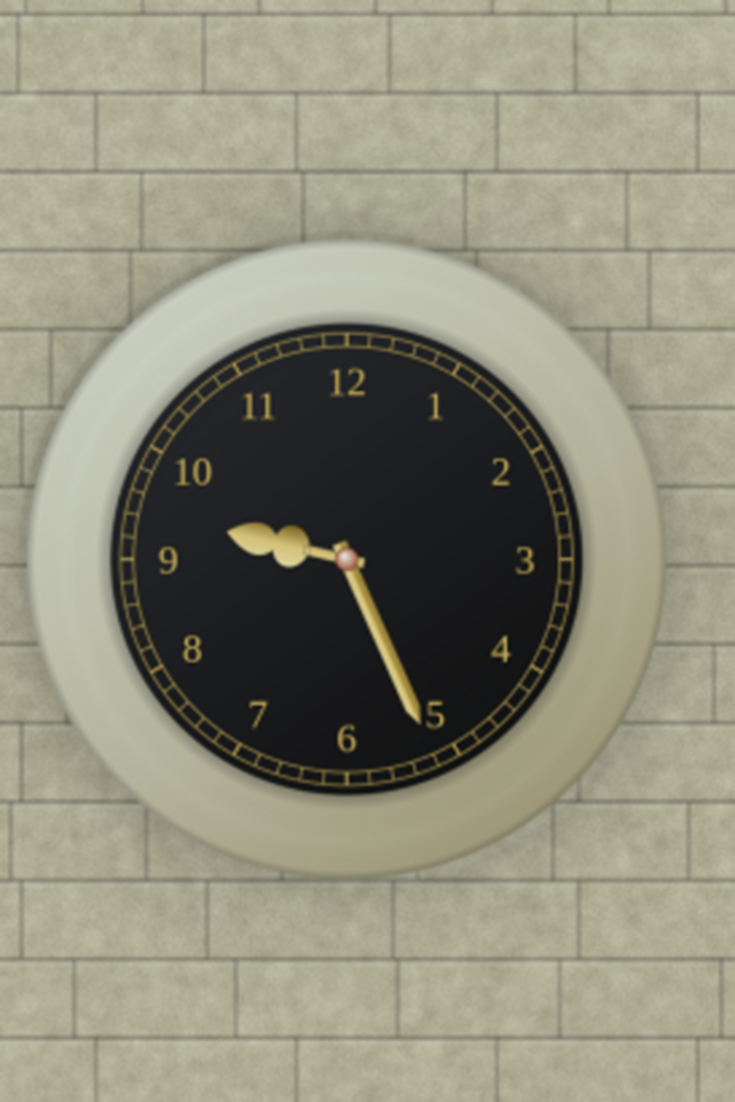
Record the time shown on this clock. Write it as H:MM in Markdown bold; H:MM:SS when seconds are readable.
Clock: **9:26**
